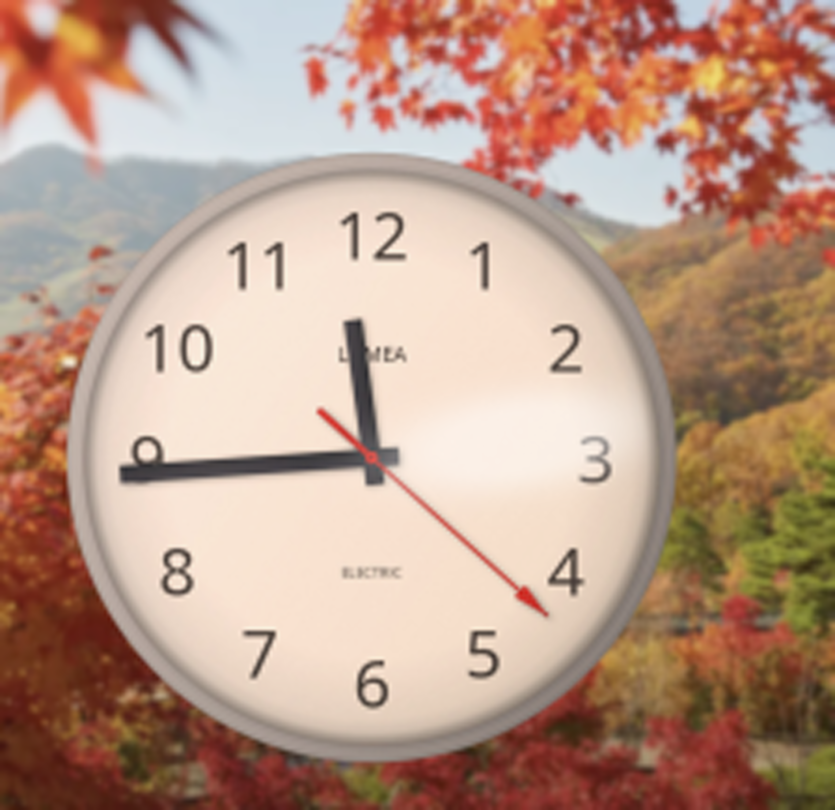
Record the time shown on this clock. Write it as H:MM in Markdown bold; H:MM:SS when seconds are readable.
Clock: **11:44:22**
